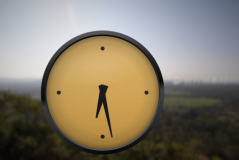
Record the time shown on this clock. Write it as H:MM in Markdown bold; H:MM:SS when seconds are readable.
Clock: **6:28**
